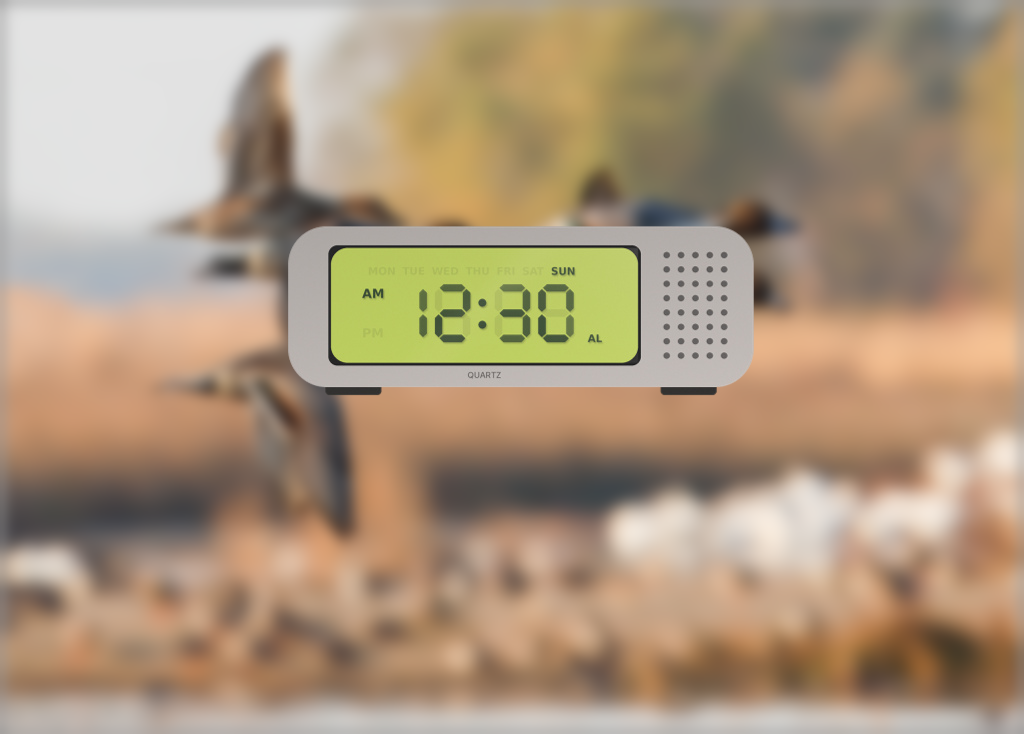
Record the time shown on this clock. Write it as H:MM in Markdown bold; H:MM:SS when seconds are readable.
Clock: **12:30**
